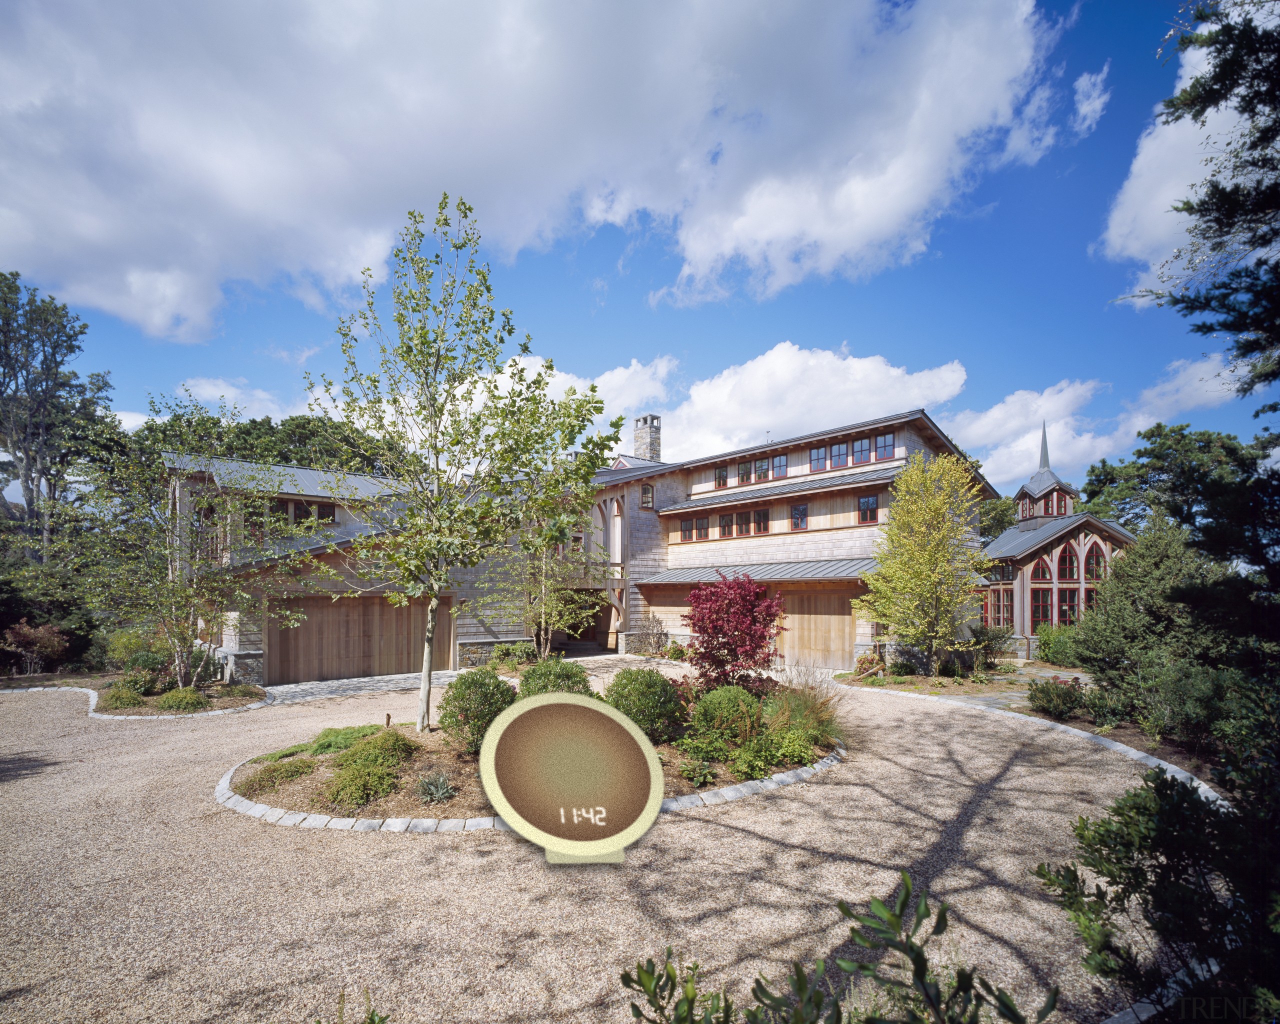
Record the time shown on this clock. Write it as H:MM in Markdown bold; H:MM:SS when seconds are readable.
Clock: **11:42**
